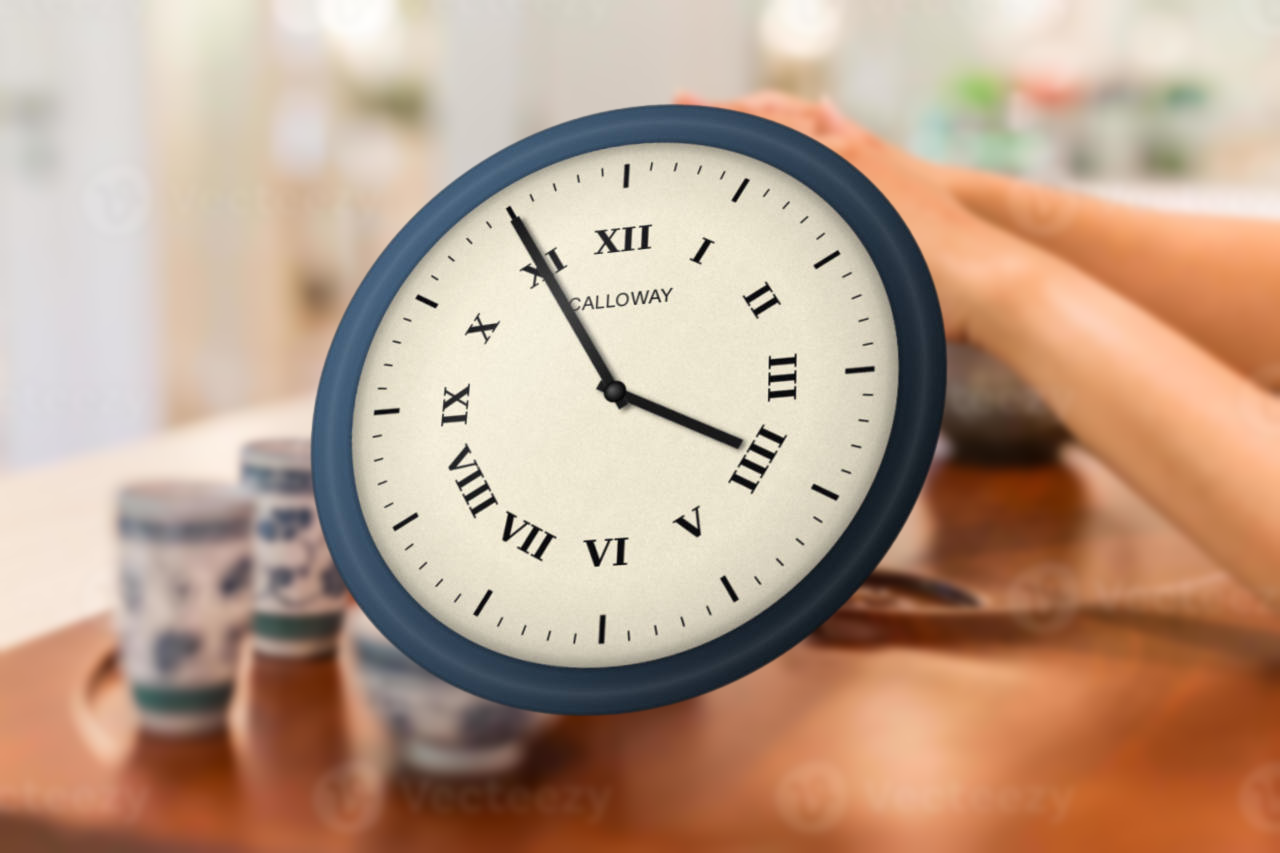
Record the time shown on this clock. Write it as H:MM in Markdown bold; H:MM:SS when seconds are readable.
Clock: **3:55**
